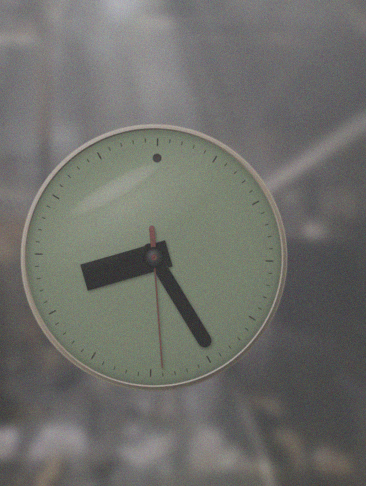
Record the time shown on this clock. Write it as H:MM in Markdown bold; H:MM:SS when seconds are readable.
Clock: **8:24:29**
